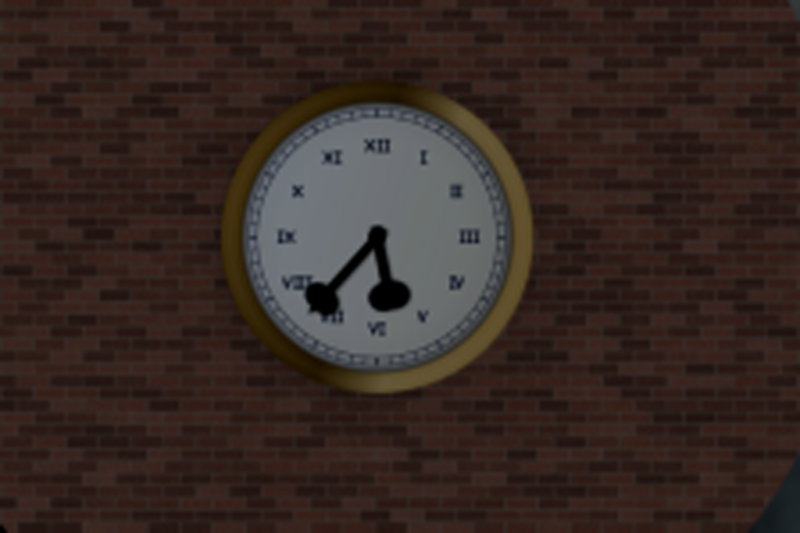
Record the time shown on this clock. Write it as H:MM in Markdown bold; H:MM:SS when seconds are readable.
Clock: **5:37**
